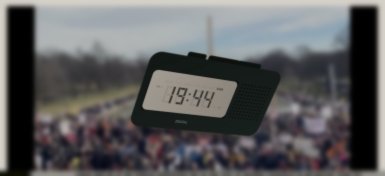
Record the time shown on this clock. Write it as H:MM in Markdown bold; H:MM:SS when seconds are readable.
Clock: **19:44**
